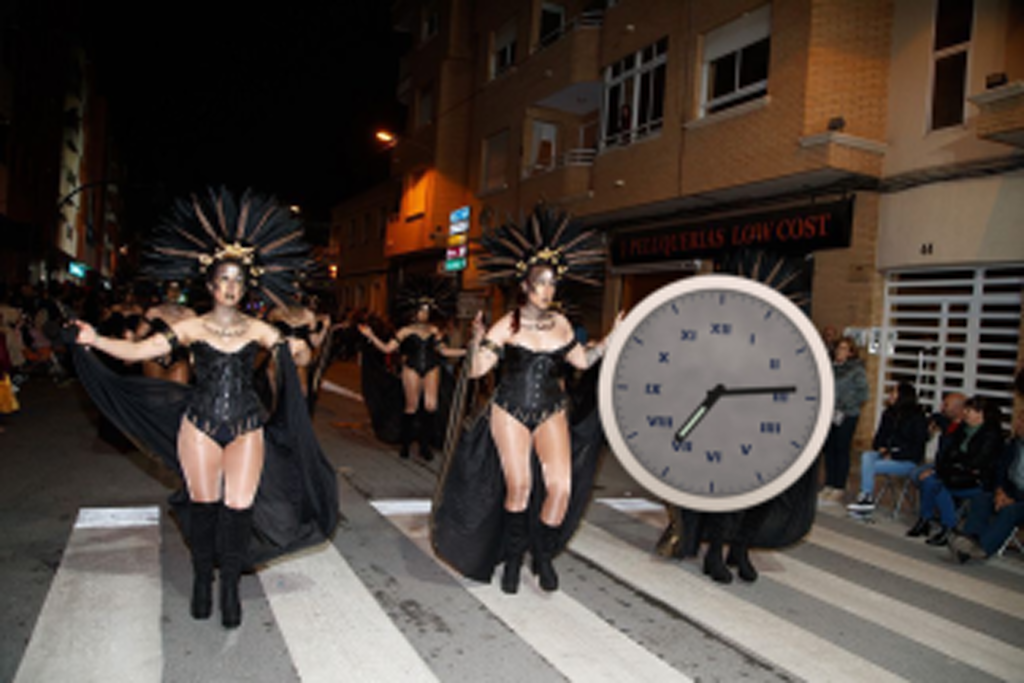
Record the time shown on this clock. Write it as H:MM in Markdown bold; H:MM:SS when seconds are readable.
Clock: **7:14**
